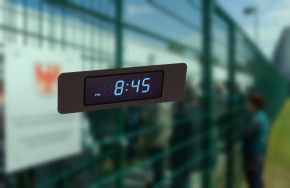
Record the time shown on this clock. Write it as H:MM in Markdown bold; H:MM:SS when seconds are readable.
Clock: **8:45**
